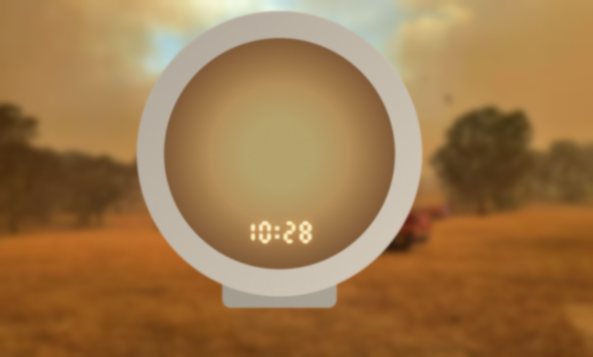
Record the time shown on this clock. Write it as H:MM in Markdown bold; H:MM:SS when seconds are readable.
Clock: **10:28**
